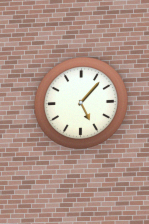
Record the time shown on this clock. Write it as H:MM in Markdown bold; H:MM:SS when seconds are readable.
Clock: **5:07**
